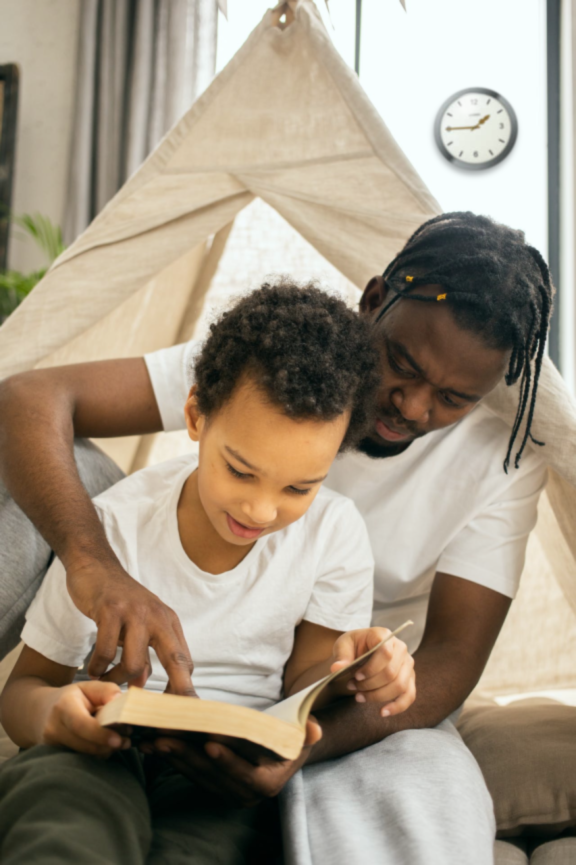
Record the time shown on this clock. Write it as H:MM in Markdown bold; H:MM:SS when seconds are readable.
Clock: **1:45**
